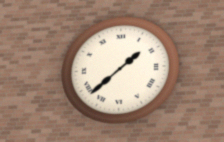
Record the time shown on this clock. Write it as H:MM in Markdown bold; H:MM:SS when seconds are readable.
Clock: **1:38**
